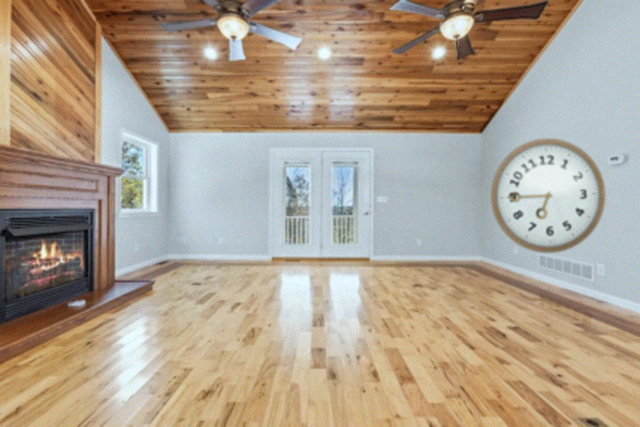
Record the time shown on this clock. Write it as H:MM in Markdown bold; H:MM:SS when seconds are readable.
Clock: **6:45**
